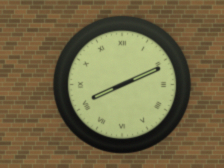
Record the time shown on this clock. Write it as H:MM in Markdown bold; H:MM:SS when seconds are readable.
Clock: **8:11**
